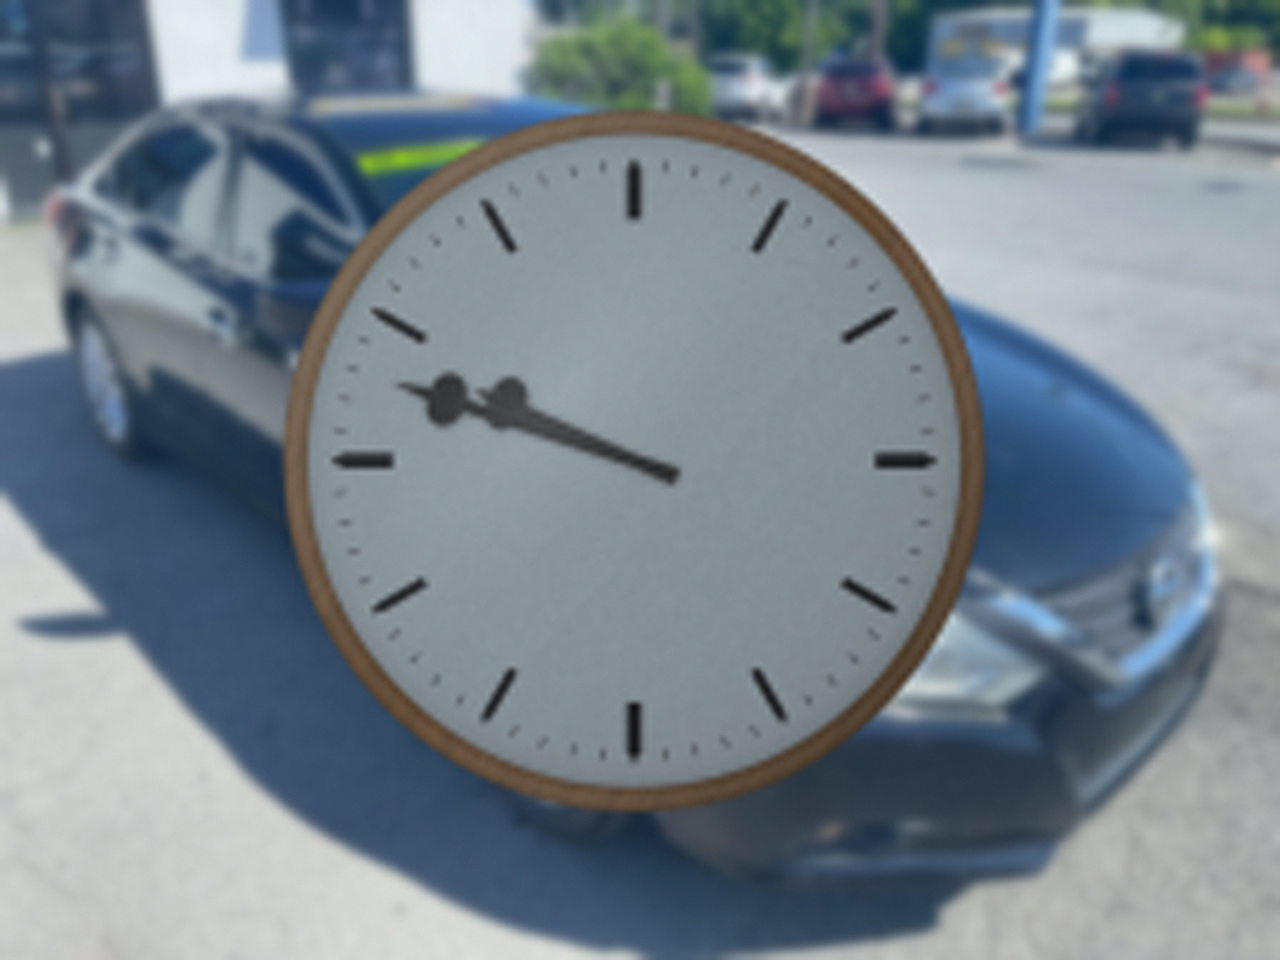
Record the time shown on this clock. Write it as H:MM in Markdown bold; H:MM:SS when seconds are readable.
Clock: **9:48**
